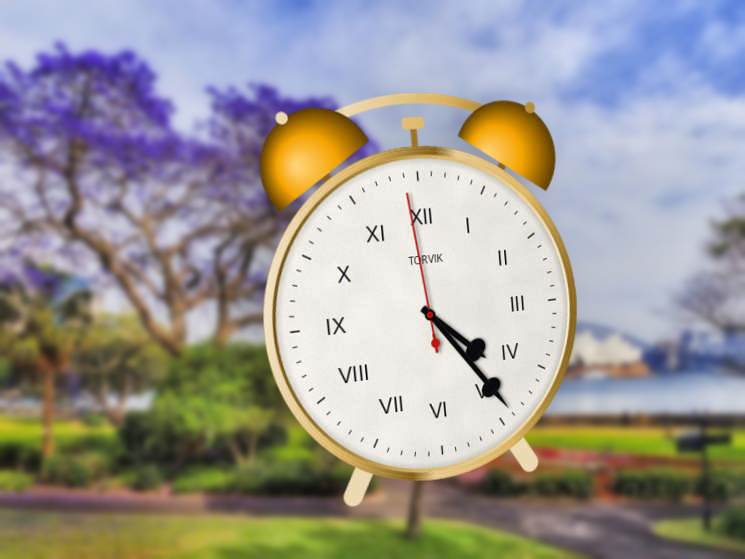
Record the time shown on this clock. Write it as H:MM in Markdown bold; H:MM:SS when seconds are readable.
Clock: **4:23:59**
